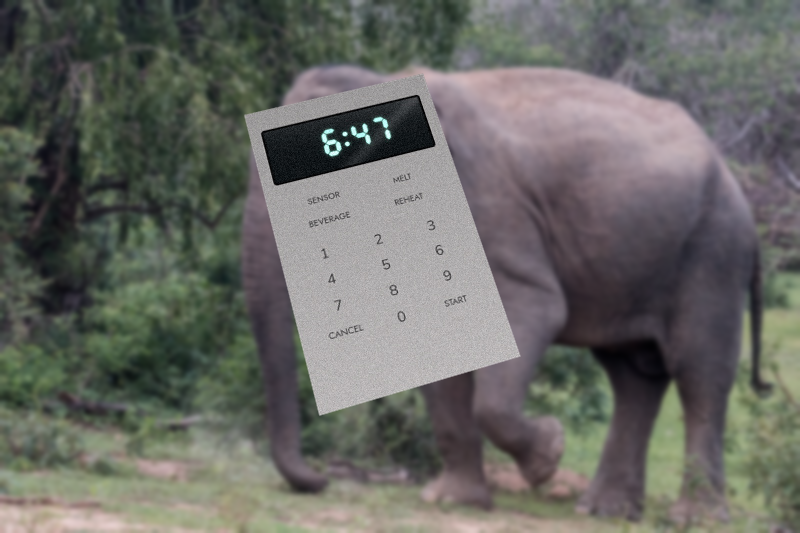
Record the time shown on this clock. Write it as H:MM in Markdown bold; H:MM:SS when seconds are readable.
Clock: **6:47**
